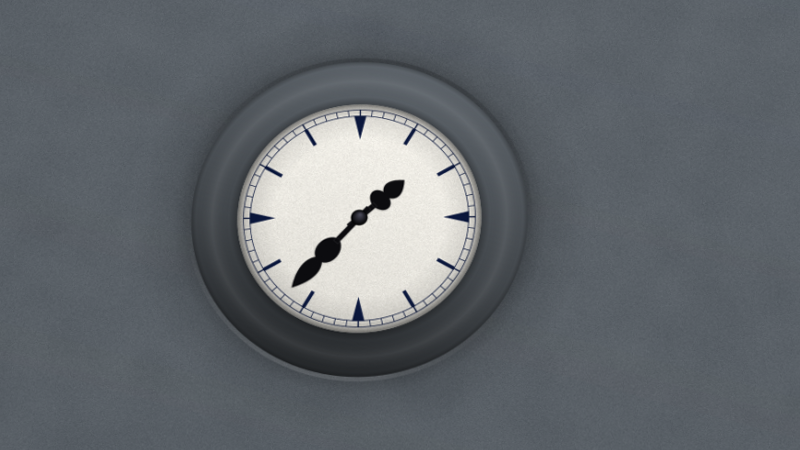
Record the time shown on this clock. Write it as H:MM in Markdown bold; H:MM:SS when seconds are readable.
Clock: **1:37**
